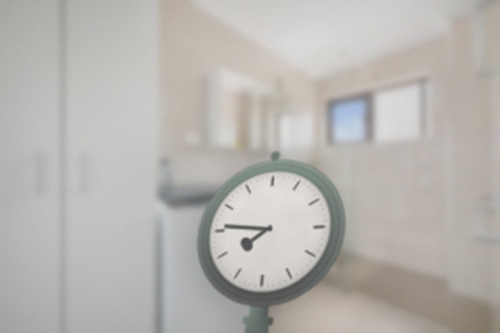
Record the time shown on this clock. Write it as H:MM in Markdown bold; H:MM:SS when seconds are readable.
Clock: **7:46**
